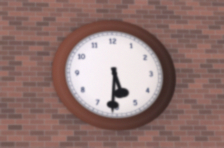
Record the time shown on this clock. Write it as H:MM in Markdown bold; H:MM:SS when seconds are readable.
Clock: **5:31**
